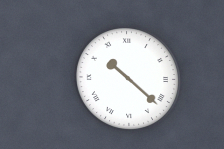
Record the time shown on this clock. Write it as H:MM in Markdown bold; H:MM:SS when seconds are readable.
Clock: **10:22**
